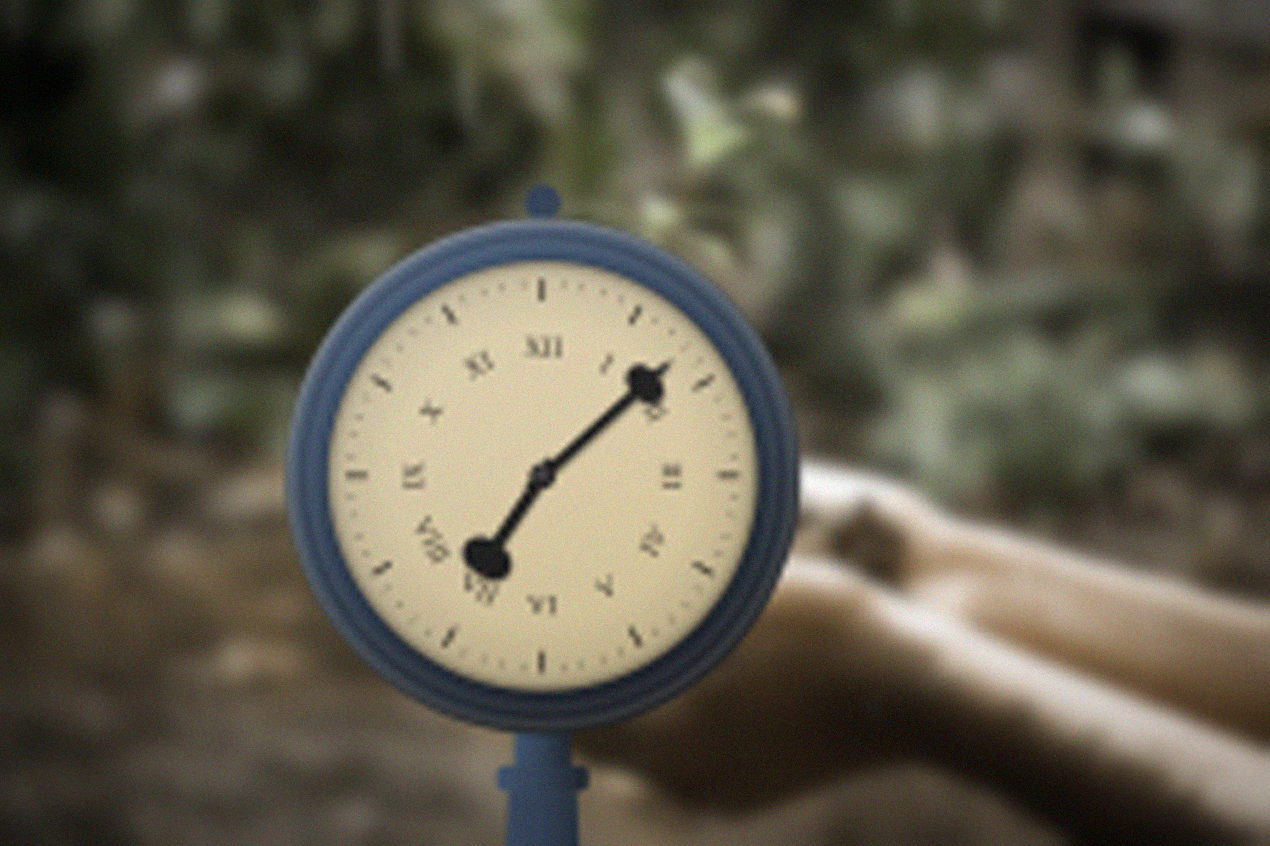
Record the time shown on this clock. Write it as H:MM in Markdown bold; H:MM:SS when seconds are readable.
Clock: **7:08**
